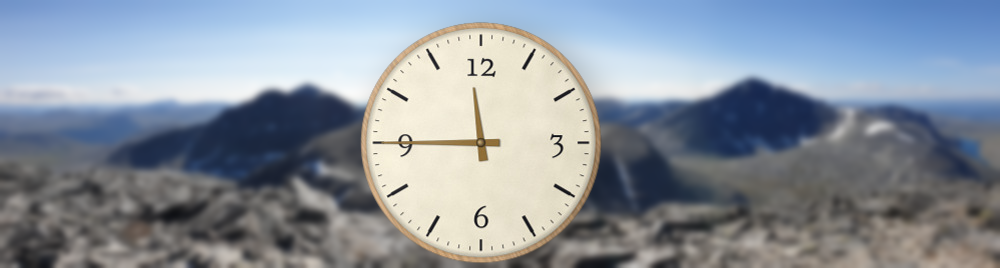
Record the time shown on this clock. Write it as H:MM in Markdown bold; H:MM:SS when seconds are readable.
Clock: **11:45**
